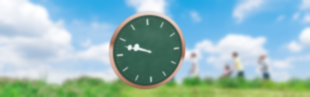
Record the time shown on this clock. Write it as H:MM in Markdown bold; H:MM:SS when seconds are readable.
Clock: **9:48**
